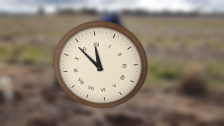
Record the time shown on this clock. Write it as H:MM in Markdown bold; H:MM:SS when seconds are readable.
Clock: **11:54**
